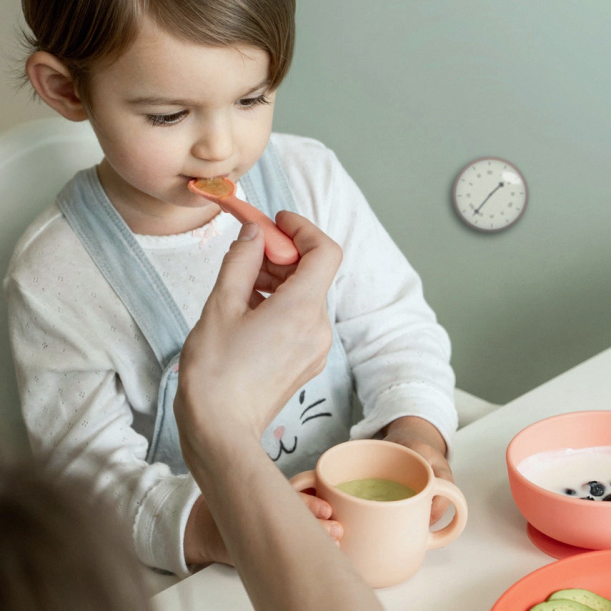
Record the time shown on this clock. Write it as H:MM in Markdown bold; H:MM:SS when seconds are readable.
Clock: **1:37**
